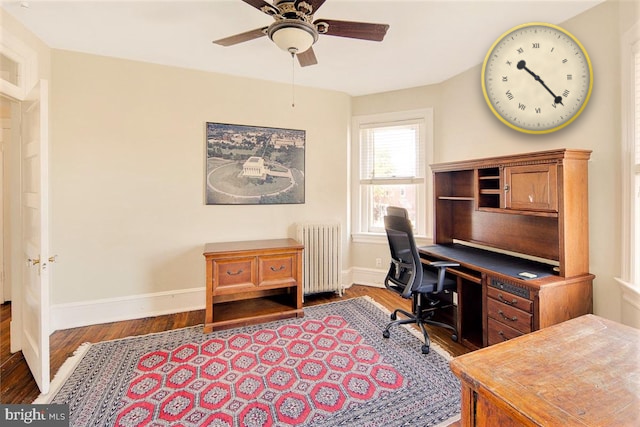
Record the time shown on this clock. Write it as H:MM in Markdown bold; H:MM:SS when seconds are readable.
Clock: **10:23**
